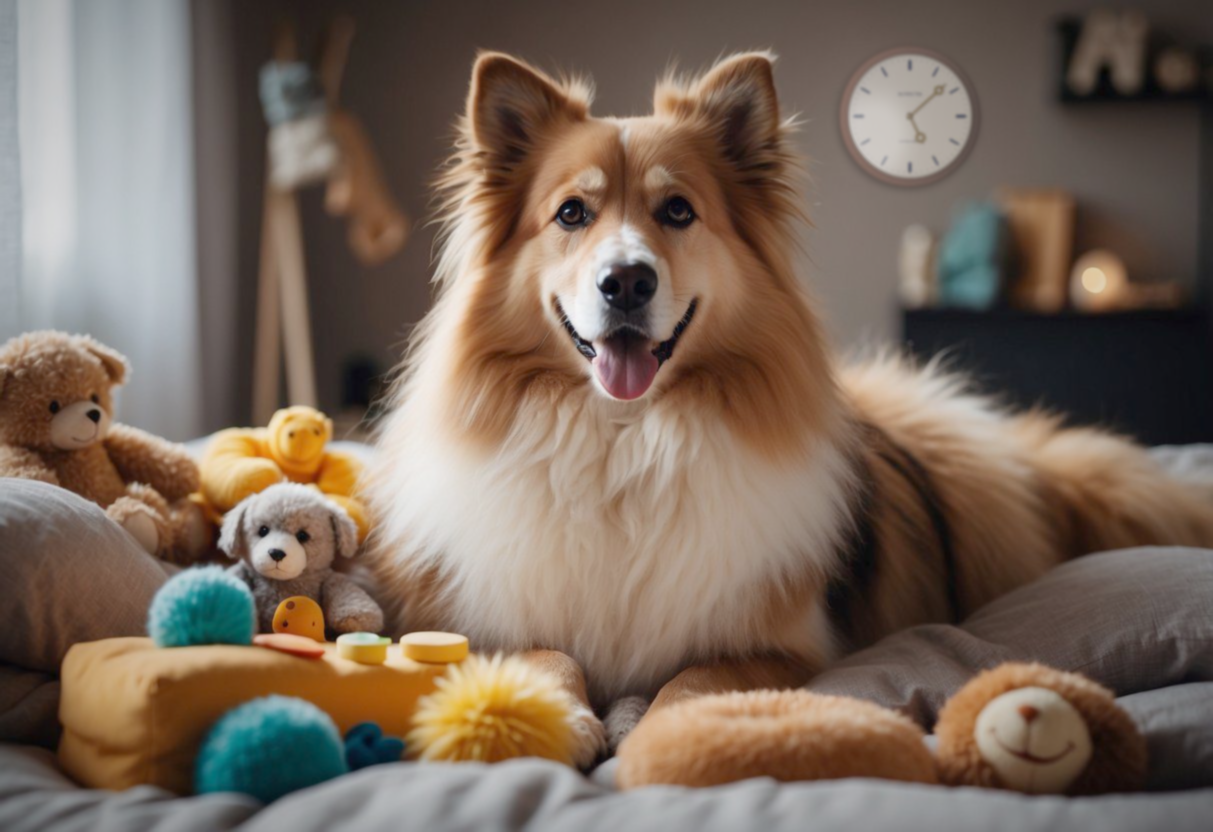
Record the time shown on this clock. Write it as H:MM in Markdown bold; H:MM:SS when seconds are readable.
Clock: **5:08**
